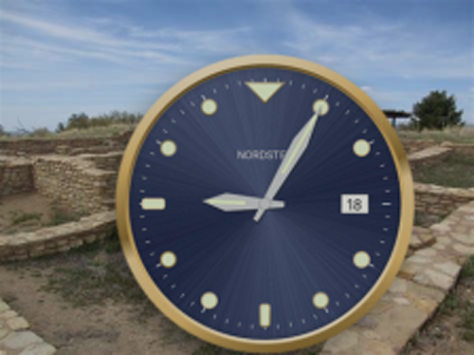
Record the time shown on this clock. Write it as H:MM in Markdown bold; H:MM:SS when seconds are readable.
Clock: **9:05**
